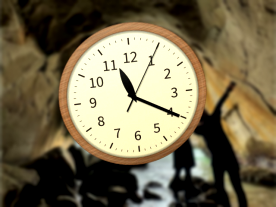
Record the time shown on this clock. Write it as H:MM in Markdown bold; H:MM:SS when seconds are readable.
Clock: **11:20:05**
